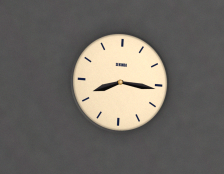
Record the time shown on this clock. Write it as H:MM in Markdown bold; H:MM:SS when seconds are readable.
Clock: **8:16**
